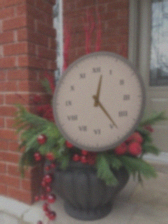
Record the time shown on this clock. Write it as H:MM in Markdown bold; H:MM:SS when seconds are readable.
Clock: **12:24**
